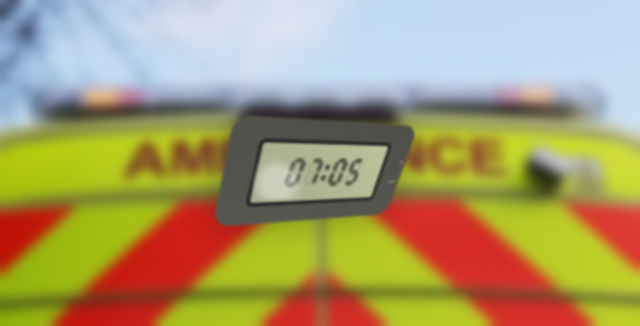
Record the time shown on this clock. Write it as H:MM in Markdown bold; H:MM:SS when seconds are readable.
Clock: **7:05**
